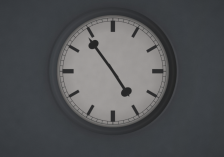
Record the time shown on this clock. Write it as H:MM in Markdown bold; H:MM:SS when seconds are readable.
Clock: **4:54**
